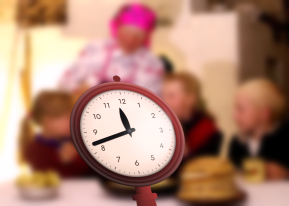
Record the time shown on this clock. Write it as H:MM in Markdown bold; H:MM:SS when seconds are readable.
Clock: **11:42**
